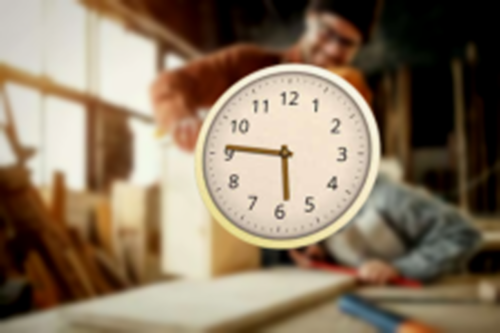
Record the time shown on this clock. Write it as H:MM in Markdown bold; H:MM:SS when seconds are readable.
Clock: **5:46**
